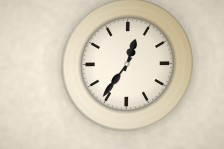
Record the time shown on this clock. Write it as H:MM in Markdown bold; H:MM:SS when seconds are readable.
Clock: **12:36**
